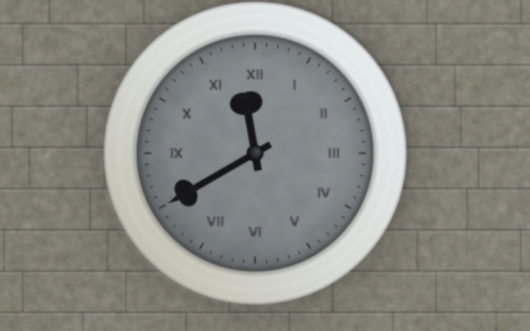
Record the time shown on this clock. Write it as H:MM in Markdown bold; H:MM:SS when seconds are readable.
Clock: **11:40**
